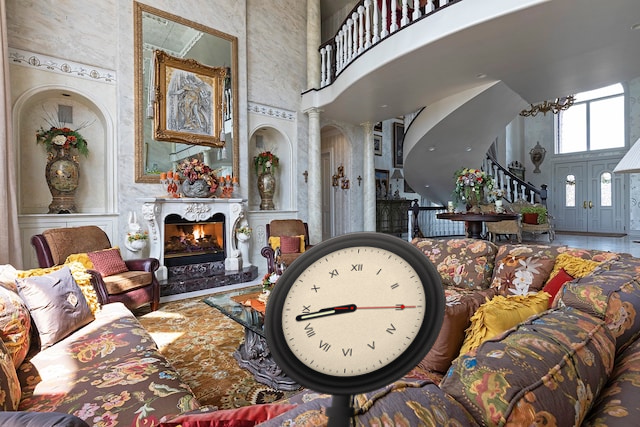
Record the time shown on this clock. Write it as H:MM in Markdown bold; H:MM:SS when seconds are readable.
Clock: **8:43:15**
